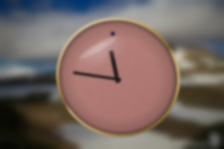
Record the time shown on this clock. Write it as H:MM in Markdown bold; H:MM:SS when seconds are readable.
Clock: **11:47**
